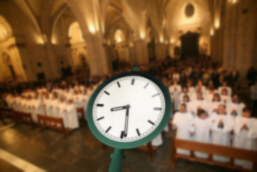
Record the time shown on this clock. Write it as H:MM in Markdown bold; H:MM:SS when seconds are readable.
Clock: **8:29**
